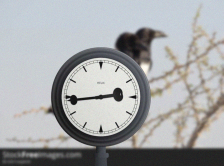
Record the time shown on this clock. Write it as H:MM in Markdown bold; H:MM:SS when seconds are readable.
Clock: **2:44**
